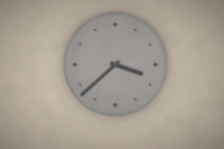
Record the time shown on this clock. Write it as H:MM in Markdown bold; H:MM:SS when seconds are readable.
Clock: **3:38**
